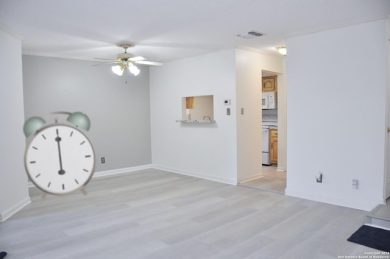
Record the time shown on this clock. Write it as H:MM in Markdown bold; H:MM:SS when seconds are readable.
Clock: **6:00**
